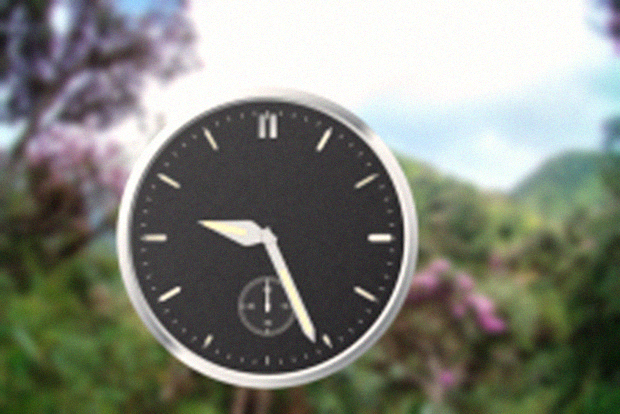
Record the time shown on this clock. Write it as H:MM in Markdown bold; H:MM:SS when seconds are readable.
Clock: **9:26**
